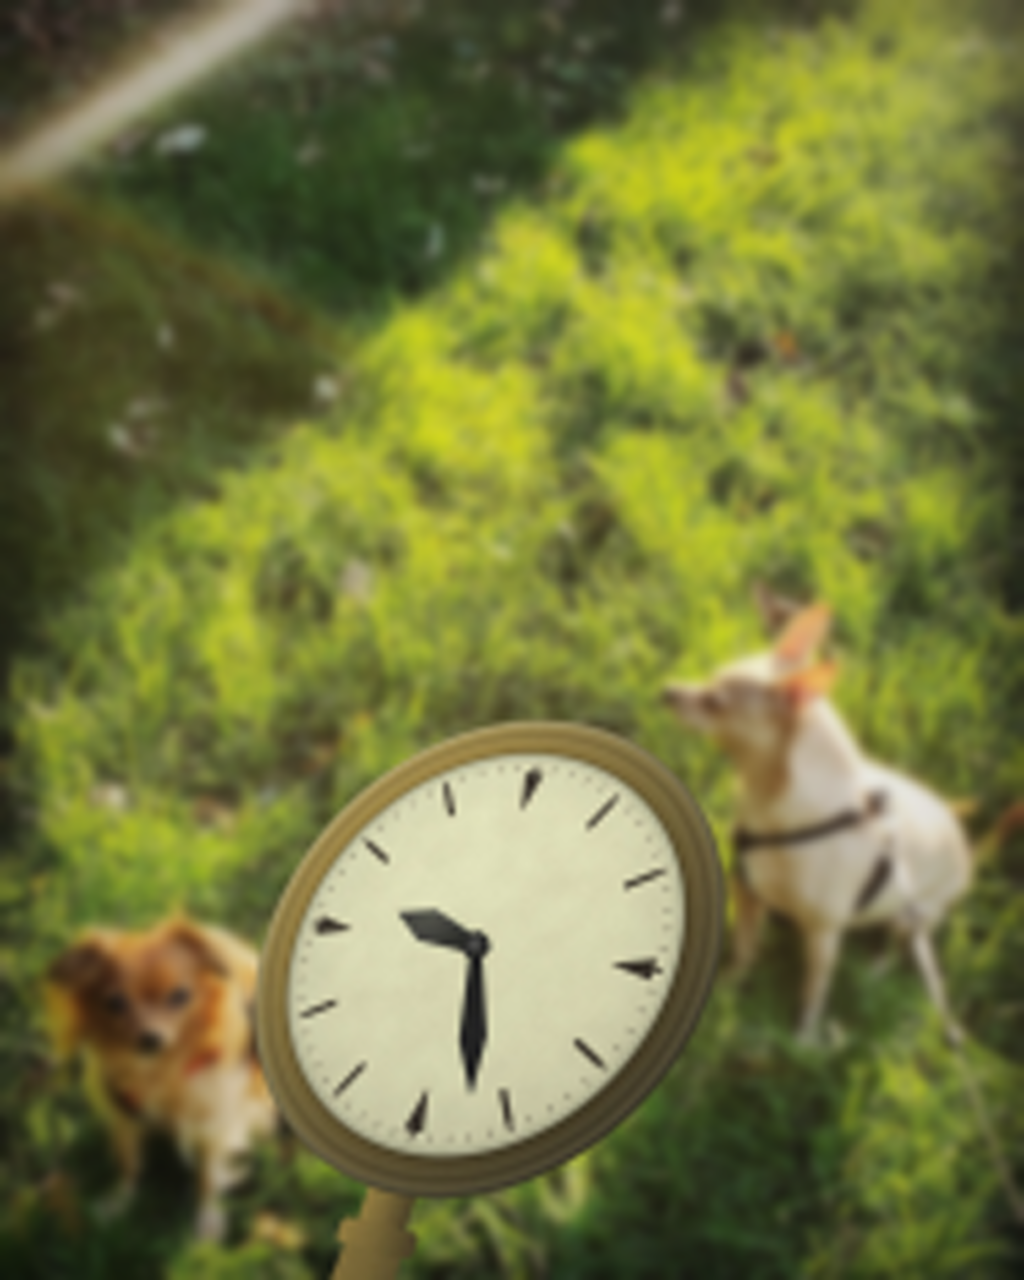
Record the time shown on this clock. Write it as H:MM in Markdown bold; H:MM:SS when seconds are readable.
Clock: **9:27**
